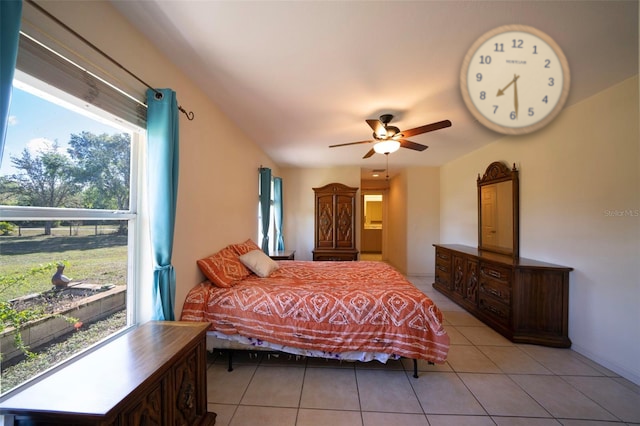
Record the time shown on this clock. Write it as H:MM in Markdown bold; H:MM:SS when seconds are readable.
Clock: **7:29**
